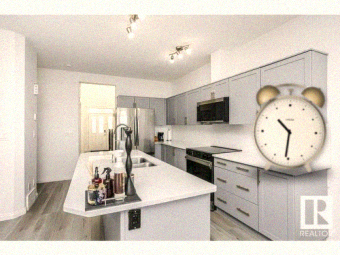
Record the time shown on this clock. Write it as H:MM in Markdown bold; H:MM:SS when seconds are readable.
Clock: **10:31**
